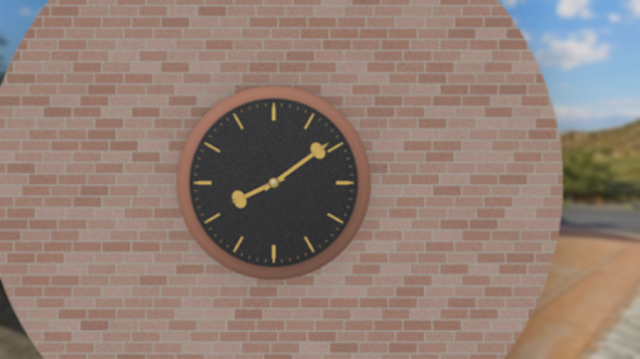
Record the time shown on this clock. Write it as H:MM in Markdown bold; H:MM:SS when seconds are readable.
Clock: **8:09**
